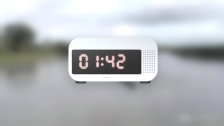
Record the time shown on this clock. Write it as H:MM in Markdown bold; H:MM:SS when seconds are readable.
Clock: **1:42**
